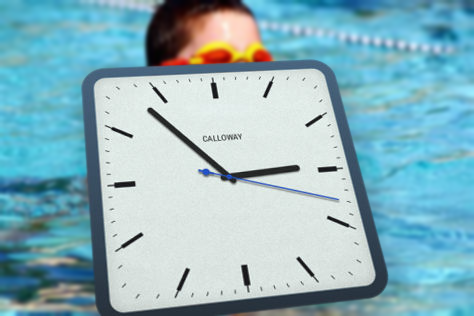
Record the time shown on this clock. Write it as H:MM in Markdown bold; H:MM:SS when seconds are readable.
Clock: **2:53:18**
